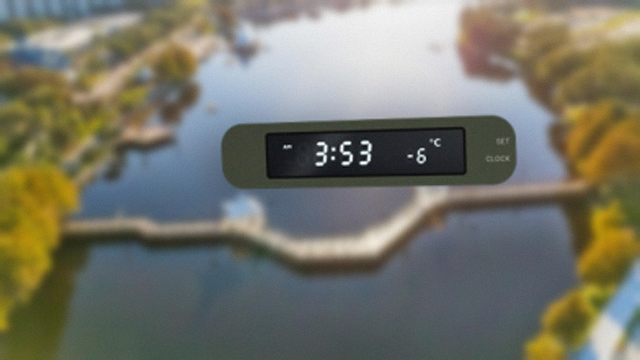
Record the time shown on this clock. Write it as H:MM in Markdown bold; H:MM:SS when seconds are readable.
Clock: **3:53**
